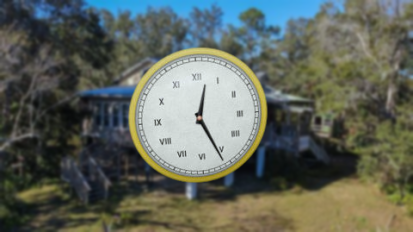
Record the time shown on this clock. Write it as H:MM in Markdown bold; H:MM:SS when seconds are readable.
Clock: **12:26**
